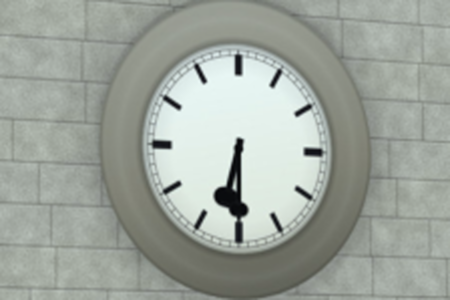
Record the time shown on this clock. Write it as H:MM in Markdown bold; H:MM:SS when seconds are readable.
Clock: **6:30**
